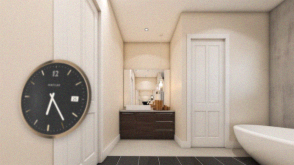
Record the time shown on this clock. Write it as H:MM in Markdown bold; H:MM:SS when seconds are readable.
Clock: **6:24**
